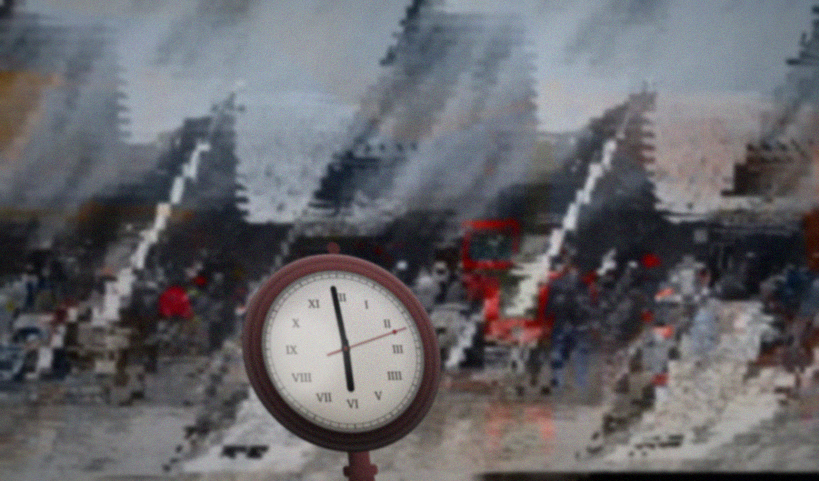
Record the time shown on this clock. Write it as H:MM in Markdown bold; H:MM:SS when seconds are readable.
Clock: **5:59:12**
